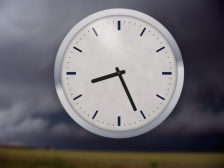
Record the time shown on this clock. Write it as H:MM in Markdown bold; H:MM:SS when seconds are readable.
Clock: **8:26**
